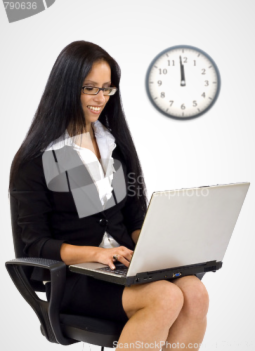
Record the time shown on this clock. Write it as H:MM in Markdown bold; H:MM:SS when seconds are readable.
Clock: **11:59**
